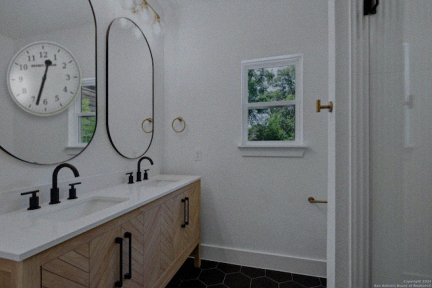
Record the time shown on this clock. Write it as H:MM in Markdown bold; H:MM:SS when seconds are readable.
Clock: **12:33**
